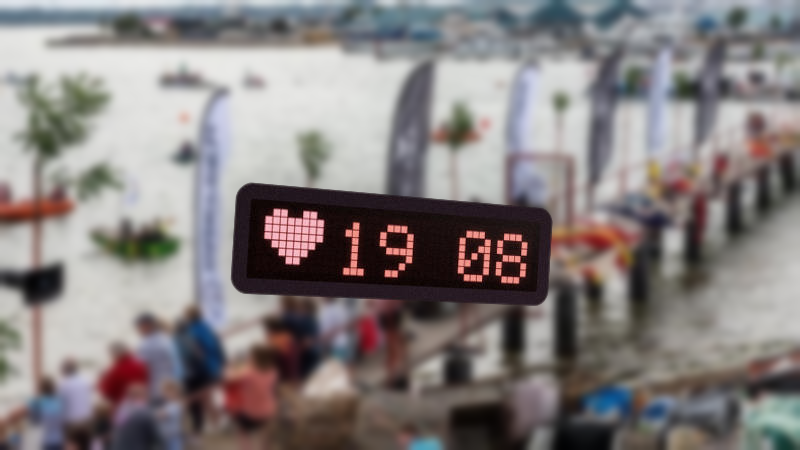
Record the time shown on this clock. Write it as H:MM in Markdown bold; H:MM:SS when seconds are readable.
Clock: **19:08**
